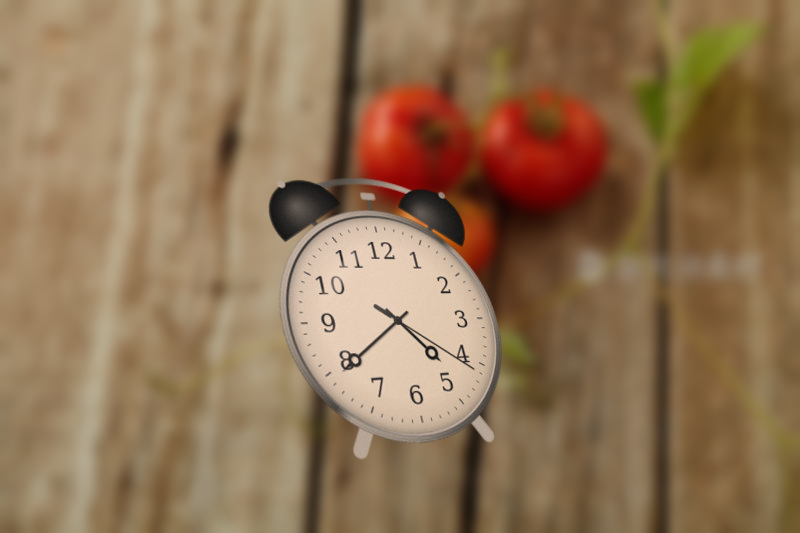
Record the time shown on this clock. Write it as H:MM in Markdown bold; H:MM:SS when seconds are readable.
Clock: **4:39:21**
